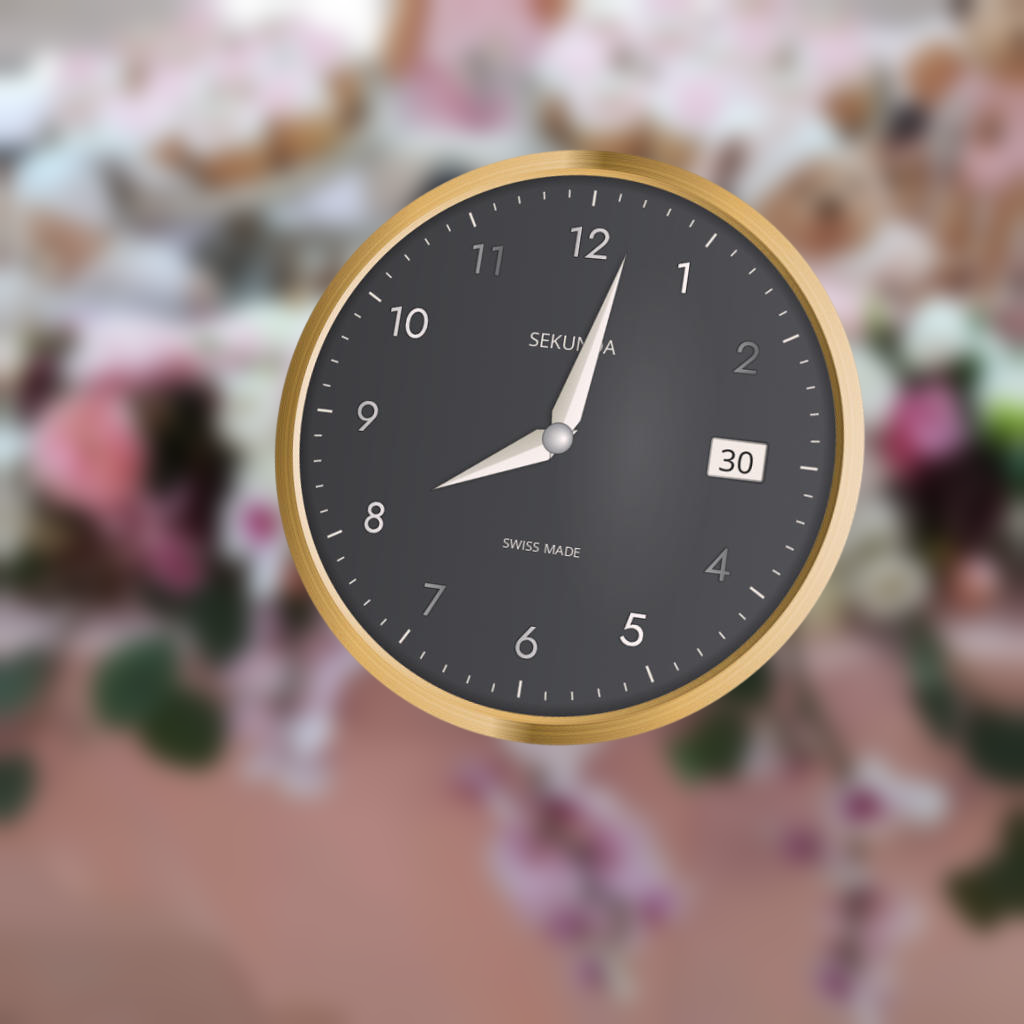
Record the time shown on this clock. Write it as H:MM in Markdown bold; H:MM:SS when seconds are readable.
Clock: **8:02**
